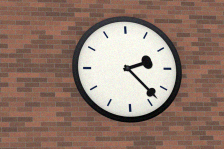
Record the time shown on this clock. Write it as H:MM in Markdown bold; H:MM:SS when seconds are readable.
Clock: **2:23**
